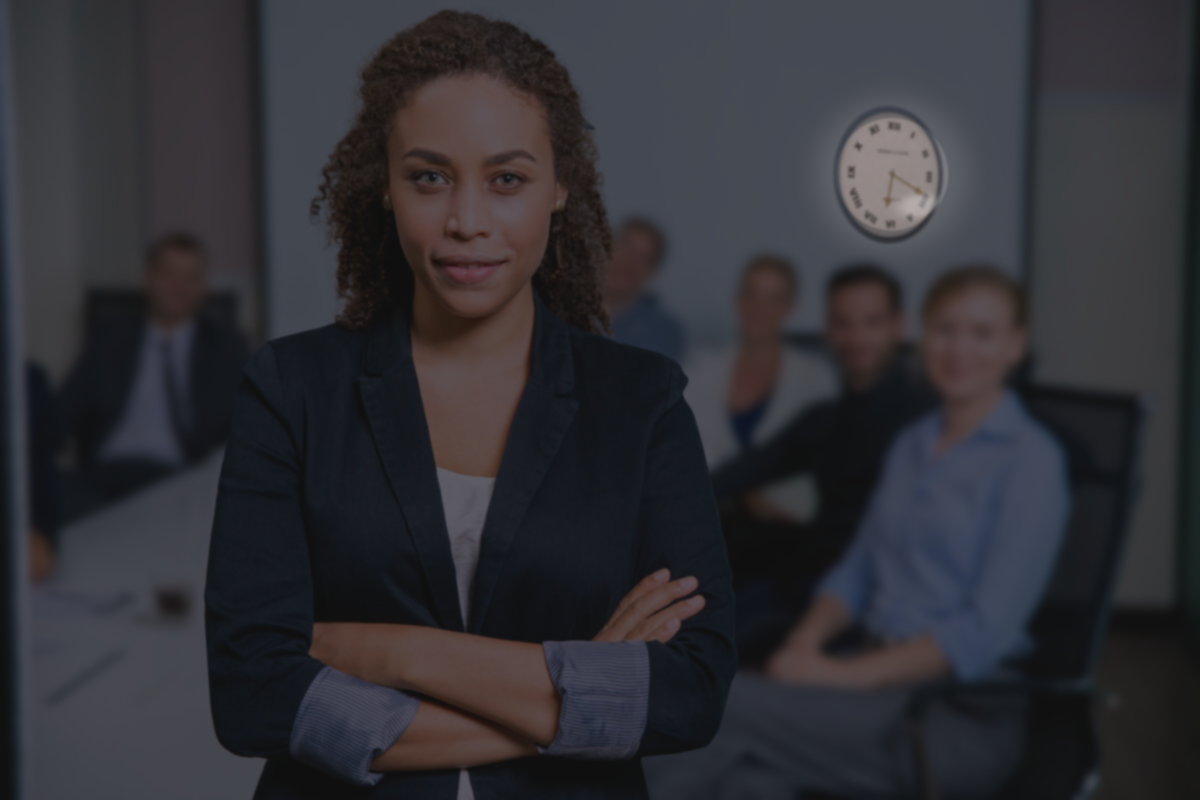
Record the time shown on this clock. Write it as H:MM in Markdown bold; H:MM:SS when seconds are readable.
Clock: **6:19**
